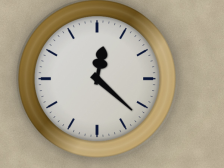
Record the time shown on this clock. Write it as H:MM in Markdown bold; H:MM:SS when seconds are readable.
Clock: **12:22**
